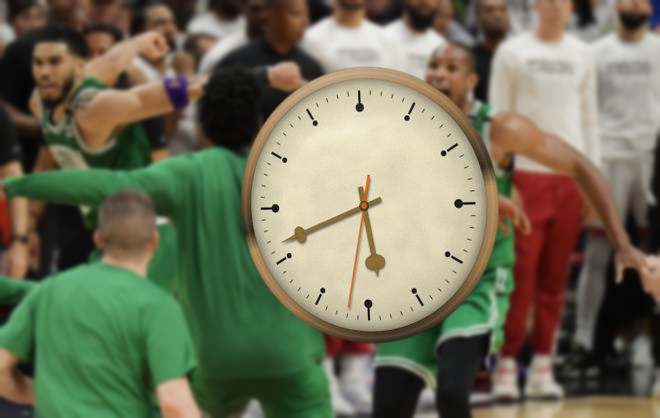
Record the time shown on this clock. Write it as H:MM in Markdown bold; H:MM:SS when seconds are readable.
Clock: **5:41:32**
